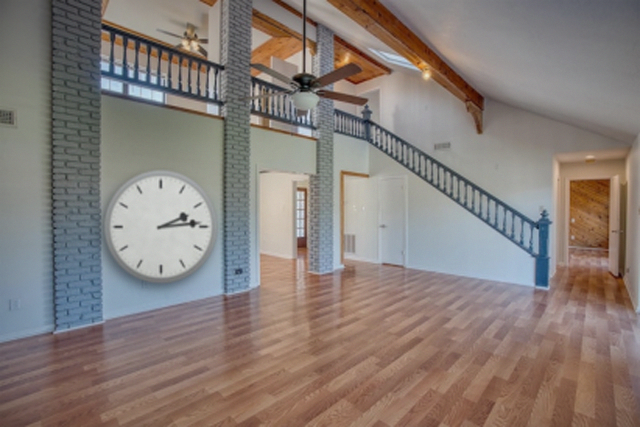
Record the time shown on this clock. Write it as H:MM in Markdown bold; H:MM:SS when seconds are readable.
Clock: **2:14**
